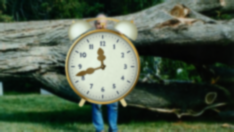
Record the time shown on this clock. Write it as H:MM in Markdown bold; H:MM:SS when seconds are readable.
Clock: **11:42**
